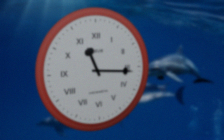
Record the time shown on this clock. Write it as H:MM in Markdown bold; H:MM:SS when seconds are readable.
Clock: **11:16**
